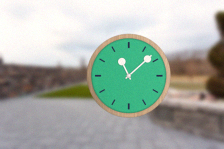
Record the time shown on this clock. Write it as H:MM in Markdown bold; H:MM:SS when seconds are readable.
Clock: **11:08**
